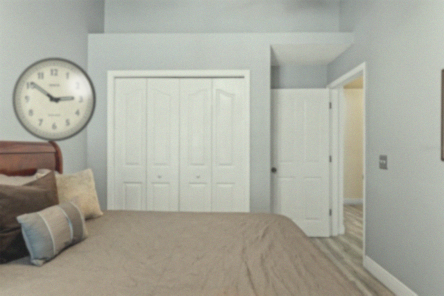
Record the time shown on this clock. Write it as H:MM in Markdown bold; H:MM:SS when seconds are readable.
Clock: **2:51**
